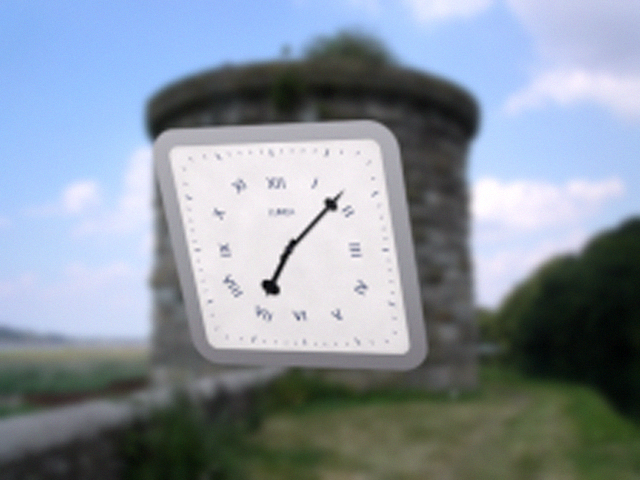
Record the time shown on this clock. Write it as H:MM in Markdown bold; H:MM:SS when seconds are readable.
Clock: **7:08**
